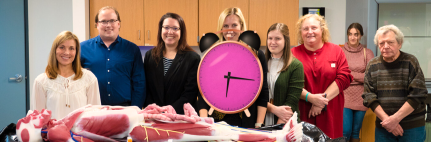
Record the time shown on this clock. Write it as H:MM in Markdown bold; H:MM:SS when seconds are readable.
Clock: **6:16**
